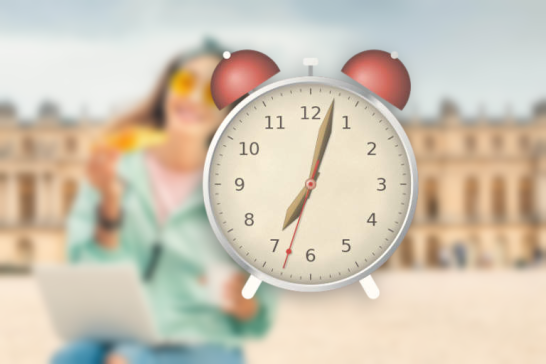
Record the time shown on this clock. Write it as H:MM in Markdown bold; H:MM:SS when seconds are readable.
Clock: **7:02:33**
